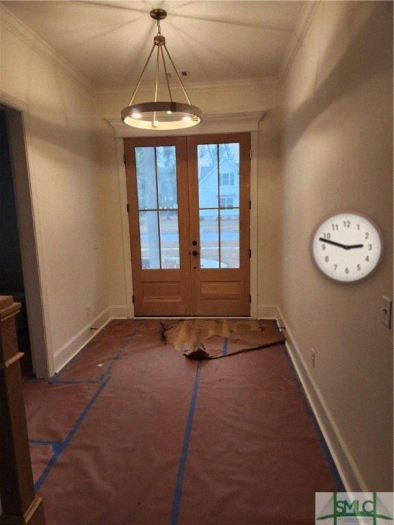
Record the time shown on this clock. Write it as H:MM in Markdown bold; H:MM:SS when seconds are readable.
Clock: **2:48**
